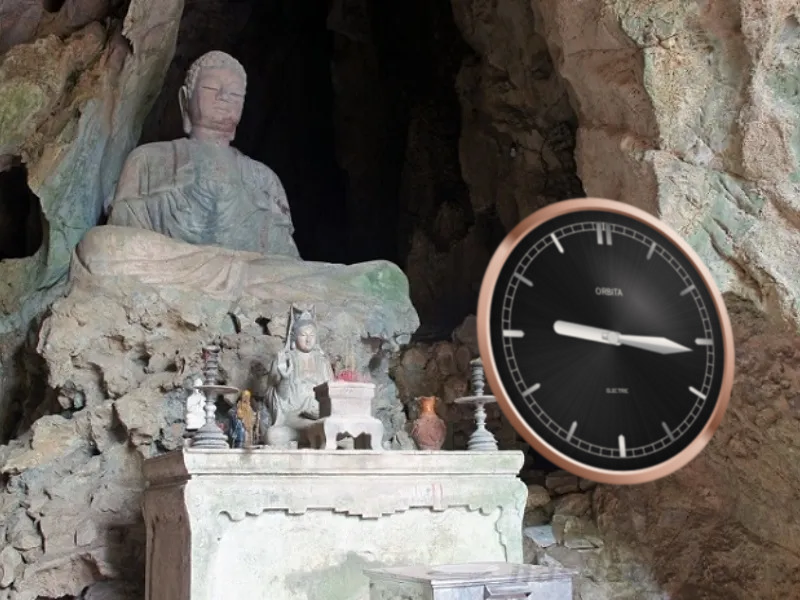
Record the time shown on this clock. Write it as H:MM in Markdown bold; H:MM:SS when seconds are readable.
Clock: **9:16**
